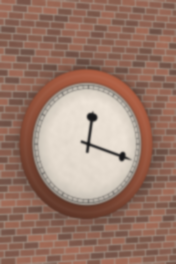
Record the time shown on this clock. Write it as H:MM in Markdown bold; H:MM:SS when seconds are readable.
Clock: **12:18**
